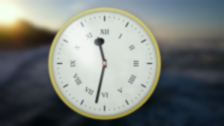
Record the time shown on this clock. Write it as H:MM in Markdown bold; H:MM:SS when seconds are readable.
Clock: **11:32**
